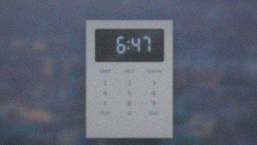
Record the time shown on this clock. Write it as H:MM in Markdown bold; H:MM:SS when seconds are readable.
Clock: **6:47**
